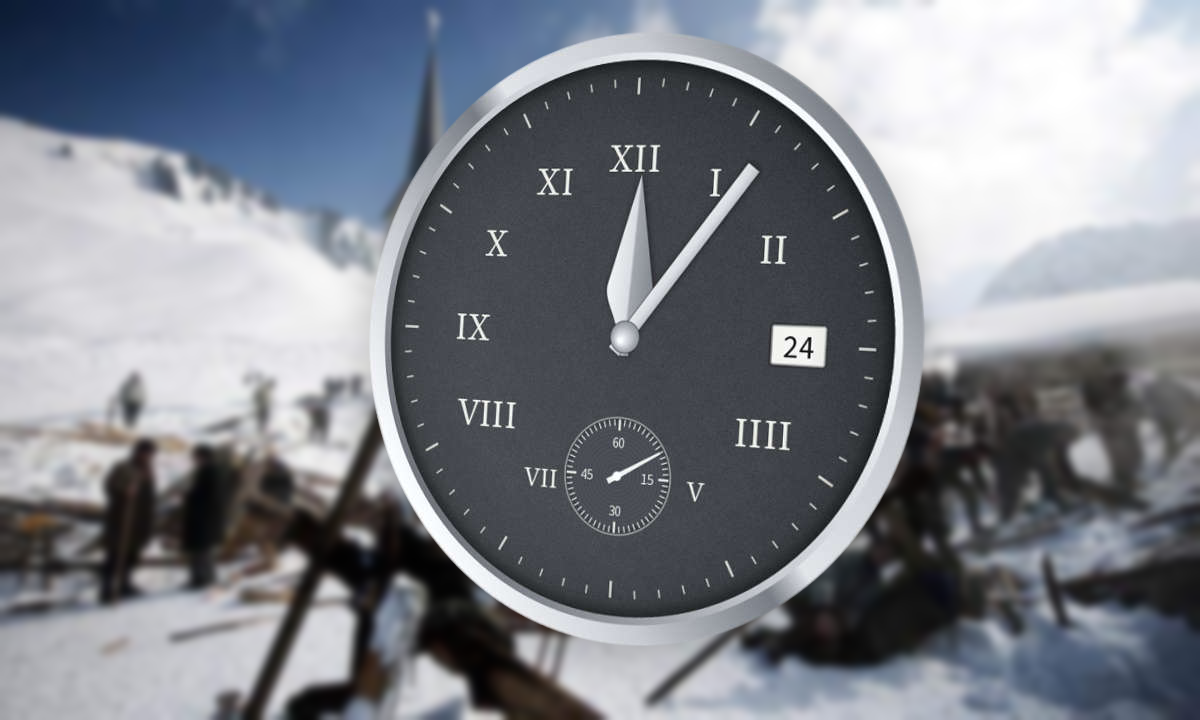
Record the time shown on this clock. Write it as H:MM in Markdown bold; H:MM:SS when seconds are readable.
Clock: **12:06:10**
